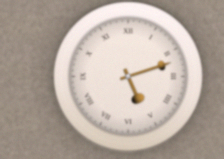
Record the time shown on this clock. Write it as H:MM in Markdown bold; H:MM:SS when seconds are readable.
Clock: **5:12**
